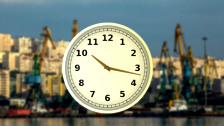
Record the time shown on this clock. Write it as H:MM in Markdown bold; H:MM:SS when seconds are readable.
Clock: **10:17**
